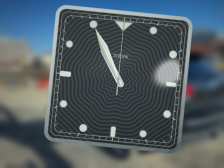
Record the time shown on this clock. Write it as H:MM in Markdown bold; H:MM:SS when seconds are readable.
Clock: **10:55:00**
